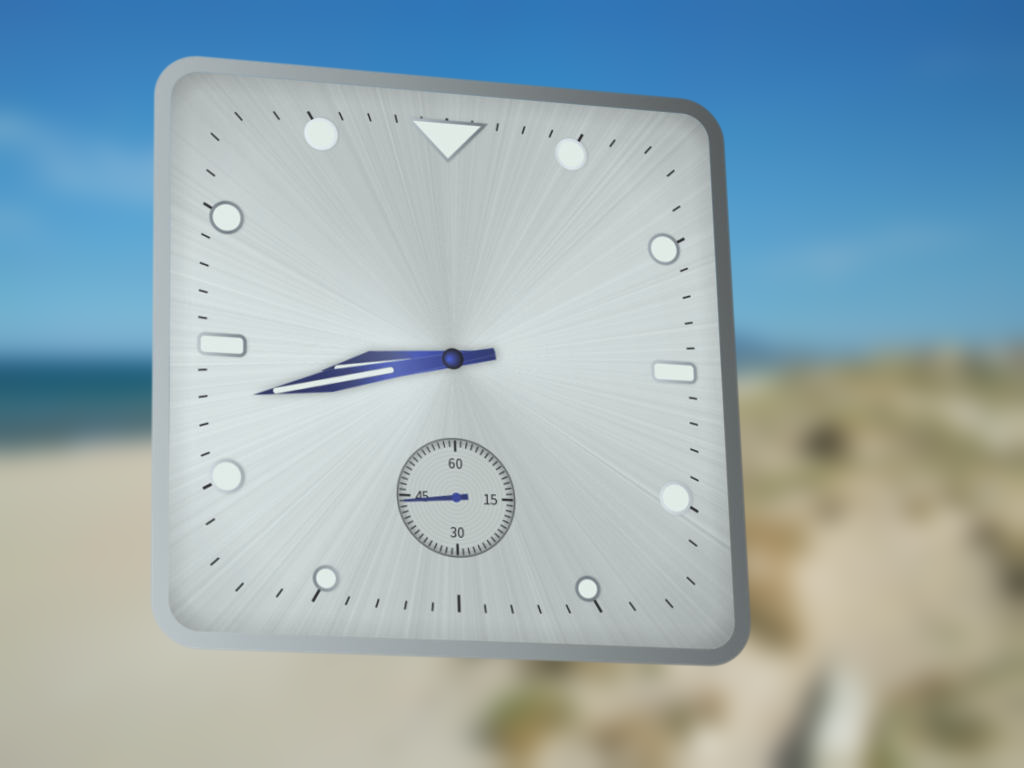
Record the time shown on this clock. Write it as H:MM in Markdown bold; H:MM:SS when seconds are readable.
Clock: **8:42:44**
